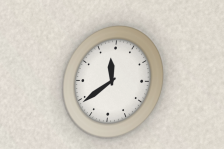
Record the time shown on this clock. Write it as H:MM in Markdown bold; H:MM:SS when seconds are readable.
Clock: **11:39**
